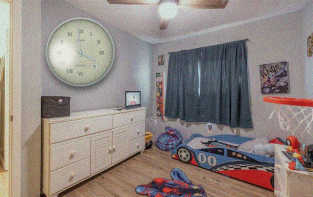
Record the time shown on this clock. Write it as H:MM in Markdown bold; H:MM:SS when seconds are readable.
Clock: **3:59**
